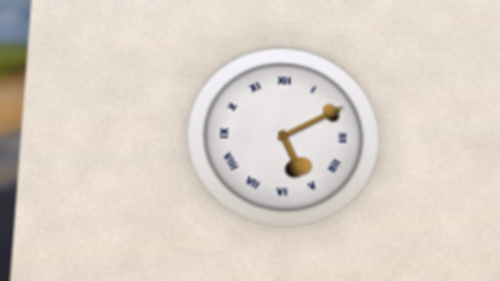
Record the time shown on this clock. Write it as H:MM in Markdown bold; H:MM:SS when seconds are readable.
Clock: **5:10**
